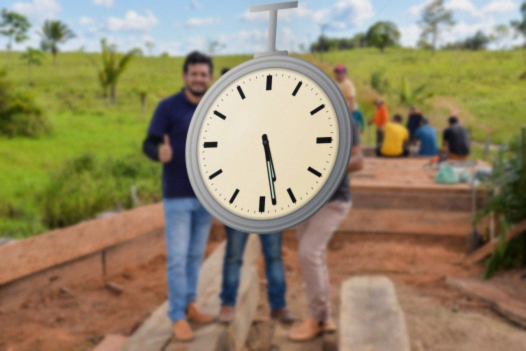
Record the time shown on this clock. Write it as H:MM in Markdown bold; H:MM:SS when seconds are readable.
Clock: **5:28**
